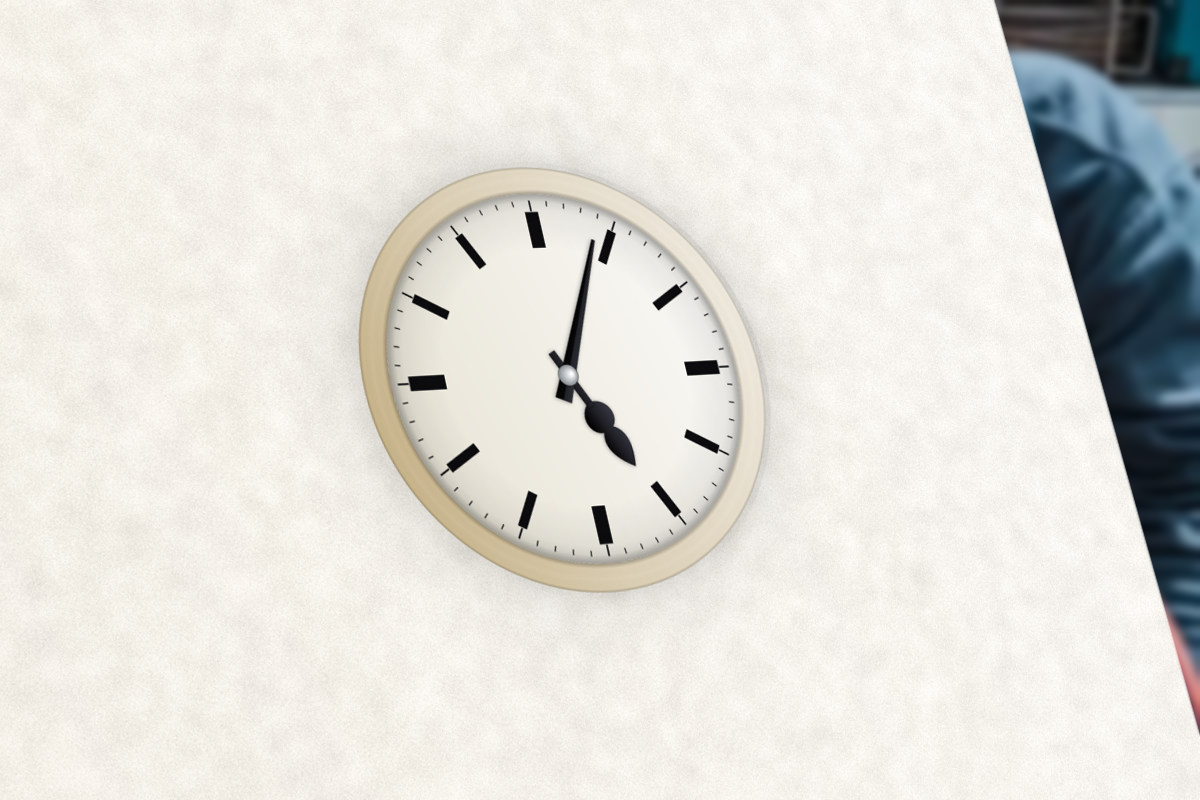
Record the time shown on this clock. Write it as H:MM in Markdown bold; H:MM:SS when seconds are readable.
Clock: **5:04**
